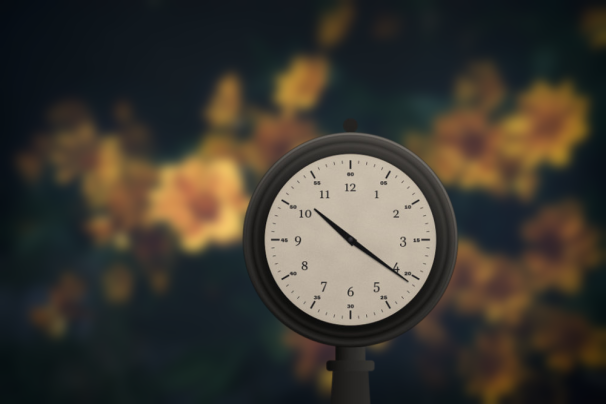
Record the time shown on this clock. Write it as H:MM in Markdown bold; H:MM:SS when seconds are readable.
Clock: **10:21**
